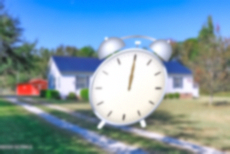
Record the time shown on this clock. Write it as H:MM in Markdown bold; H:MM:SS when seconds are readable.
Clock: **12:00**
